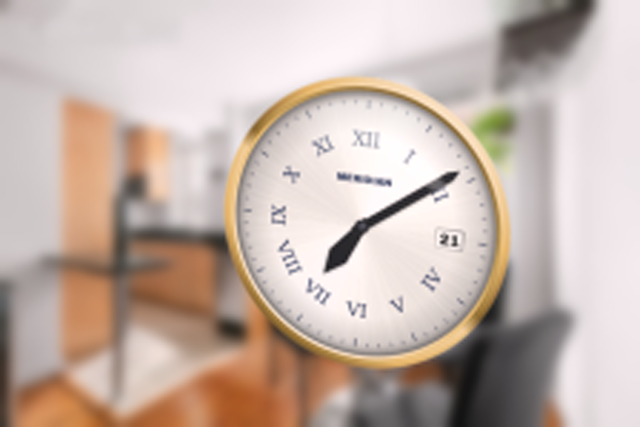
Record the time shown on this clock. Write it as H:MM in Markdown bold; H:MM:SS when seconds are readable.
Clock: **7:09**
